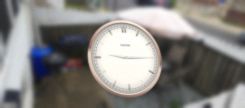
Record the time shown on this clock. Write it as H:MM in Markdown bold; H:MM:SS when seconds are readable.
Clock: **9:15**
